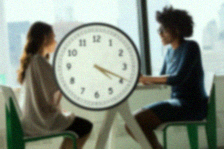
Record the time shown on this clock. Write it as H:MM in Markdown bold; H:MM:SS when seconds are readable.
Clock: **4:19**
